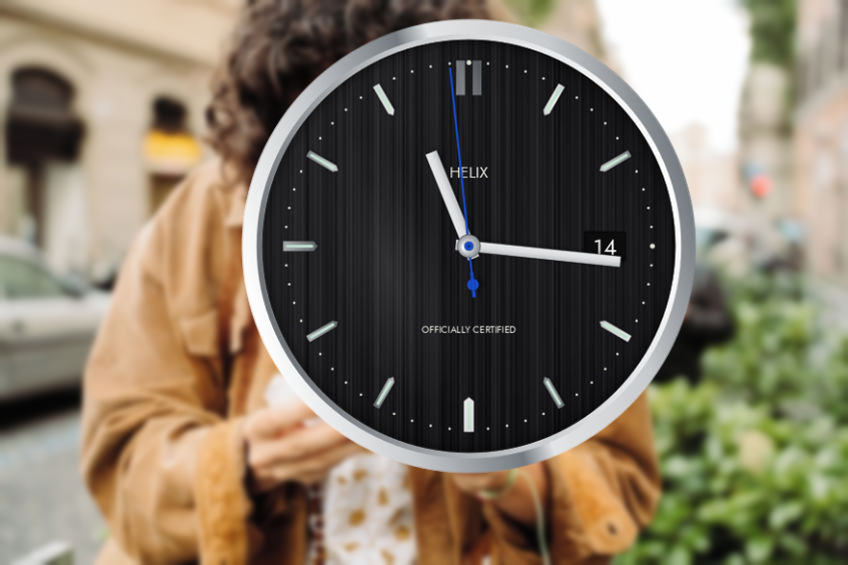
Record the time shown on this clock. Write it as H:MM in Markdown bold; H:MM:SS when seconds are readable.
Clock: **11:15:59**
